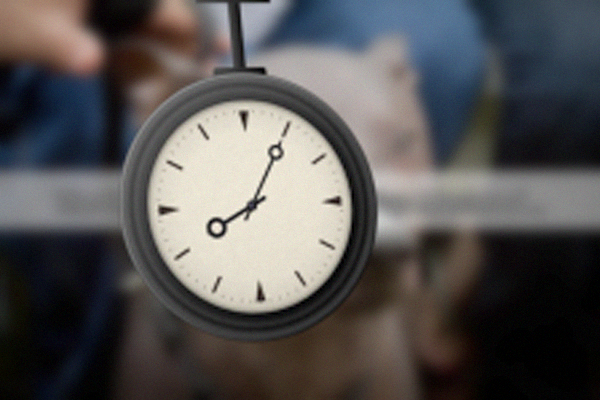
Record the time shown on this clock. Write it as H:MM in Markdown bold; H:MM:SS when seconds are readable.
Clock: **8:05**
